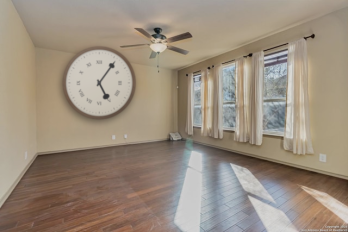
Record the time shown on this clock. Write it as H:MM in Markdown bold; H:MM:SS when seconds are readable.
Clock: **5:06**
